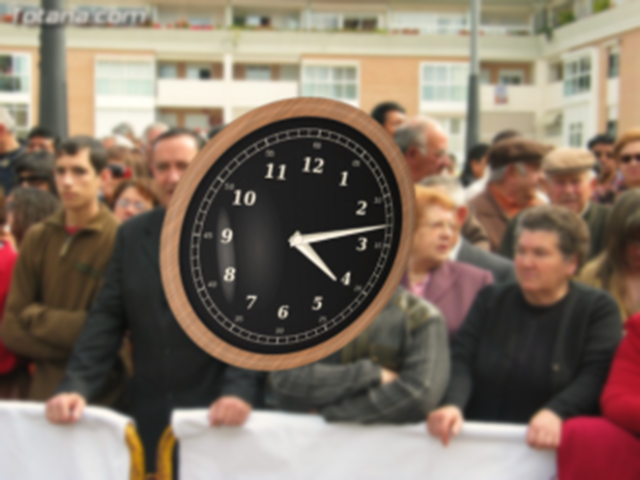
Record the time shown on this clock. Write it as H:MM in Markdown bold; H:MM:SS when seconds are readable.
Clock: **4:13**
